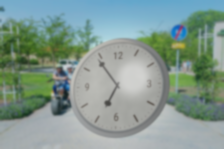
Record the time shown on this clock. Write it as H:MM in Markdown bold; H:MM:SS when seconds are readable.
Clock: **6:54**
